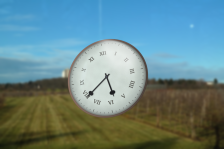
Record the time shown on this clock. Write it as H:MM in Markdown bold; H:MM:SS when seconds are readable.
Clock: **5:39**
